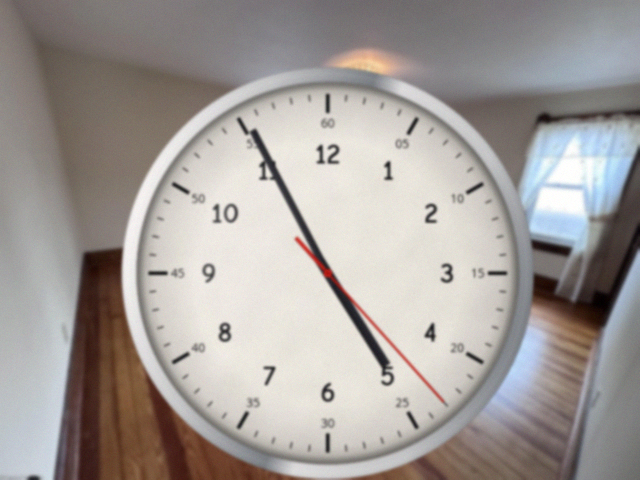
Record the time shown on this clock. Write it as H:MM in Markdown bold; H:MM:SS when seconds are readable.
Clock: **4:55:23**
